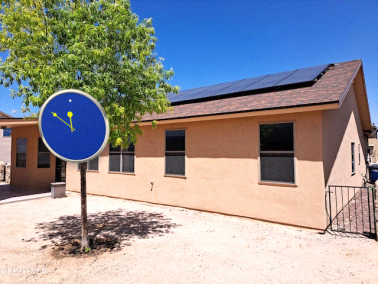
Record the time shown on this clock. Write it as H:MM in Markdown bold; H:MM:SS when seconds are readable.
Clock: **11:51**
